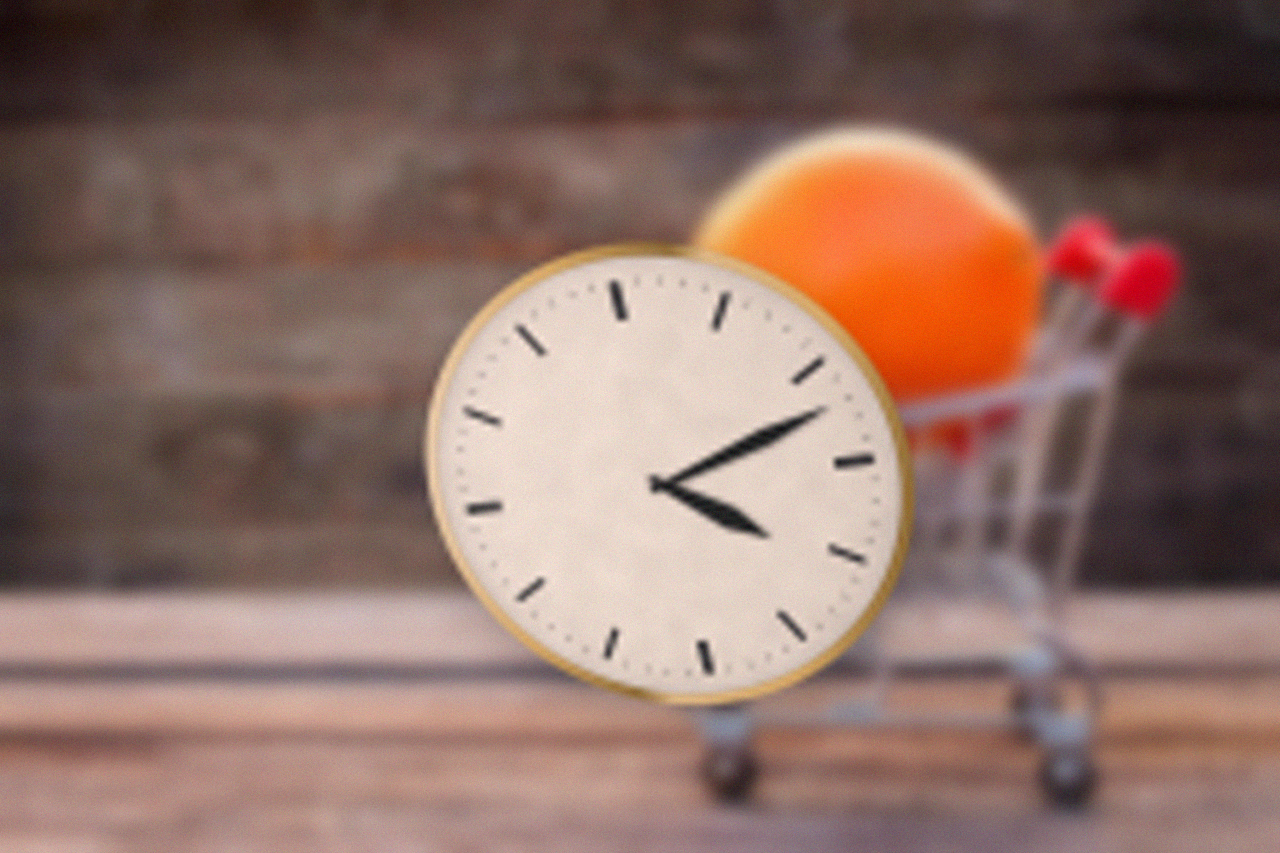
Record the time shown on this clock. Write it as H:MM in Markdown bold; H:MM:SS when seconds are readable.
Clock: **4:12**
